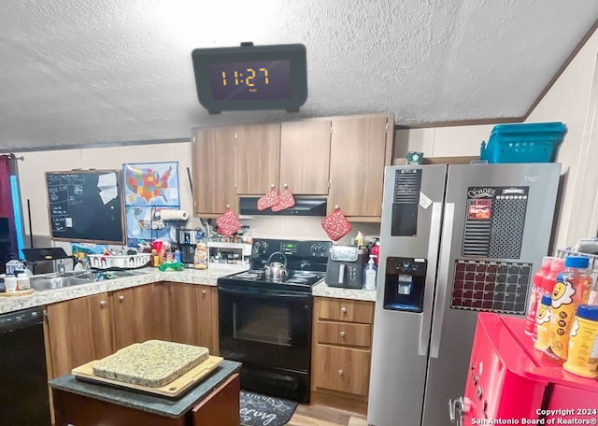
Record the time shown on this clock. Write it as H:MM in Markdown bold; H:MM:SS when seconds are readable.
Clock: **11:27**
